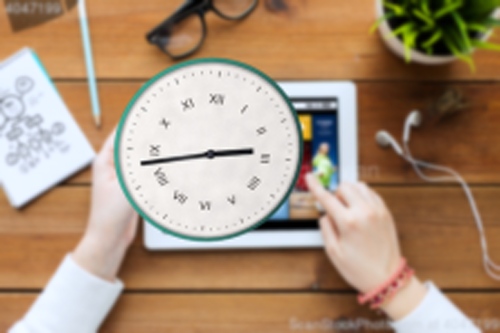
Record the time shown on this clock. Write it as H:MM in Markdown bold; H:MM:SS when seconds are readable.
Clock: **2:43**
